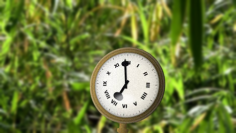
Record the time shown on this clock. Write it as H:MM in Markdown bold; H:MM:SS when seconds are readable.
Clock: **6:59**
